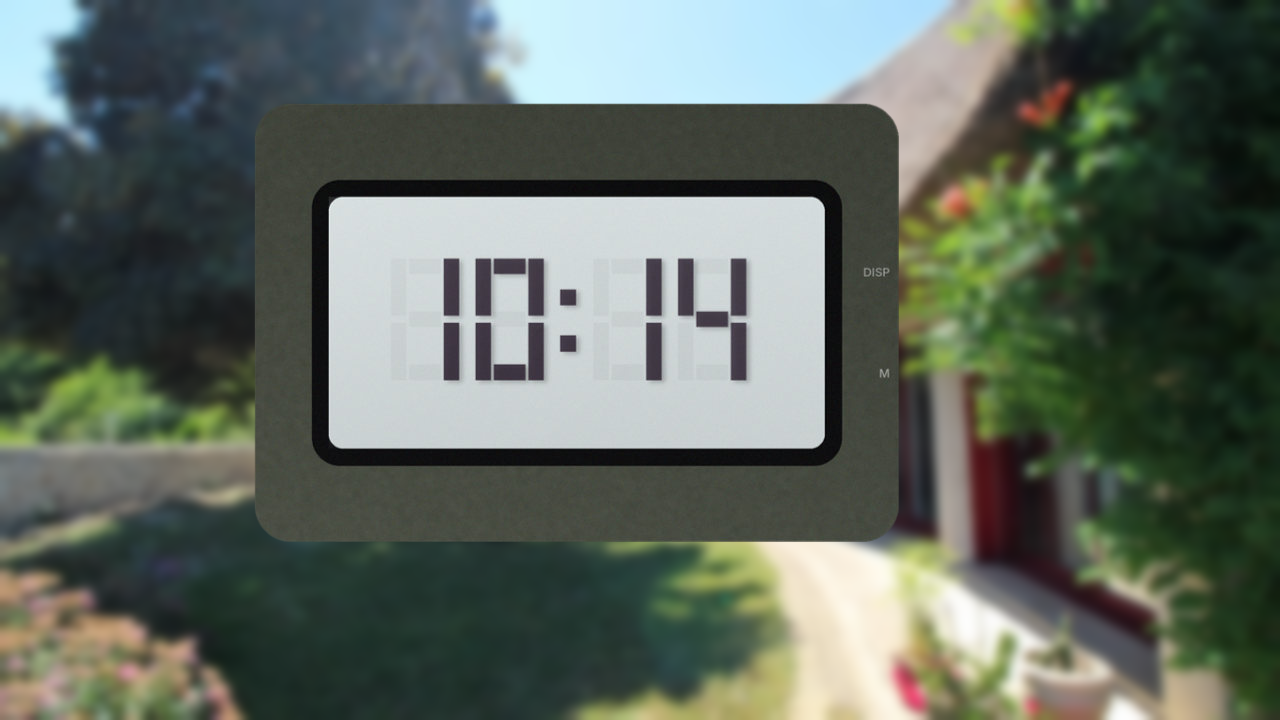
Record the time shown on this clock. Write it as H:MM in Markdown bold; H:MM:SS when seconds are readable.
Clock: **10:14**
